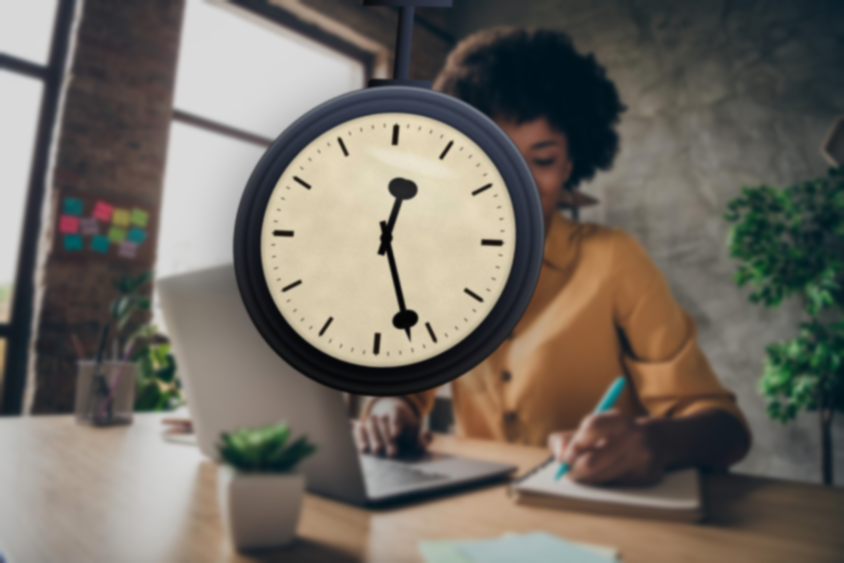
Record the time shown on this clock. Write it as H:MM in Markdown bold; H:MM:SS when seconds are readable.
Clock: **12:27**
